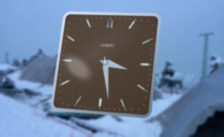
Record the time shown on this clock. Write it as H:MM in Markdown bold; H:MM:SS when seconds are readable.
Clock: **3:28**
